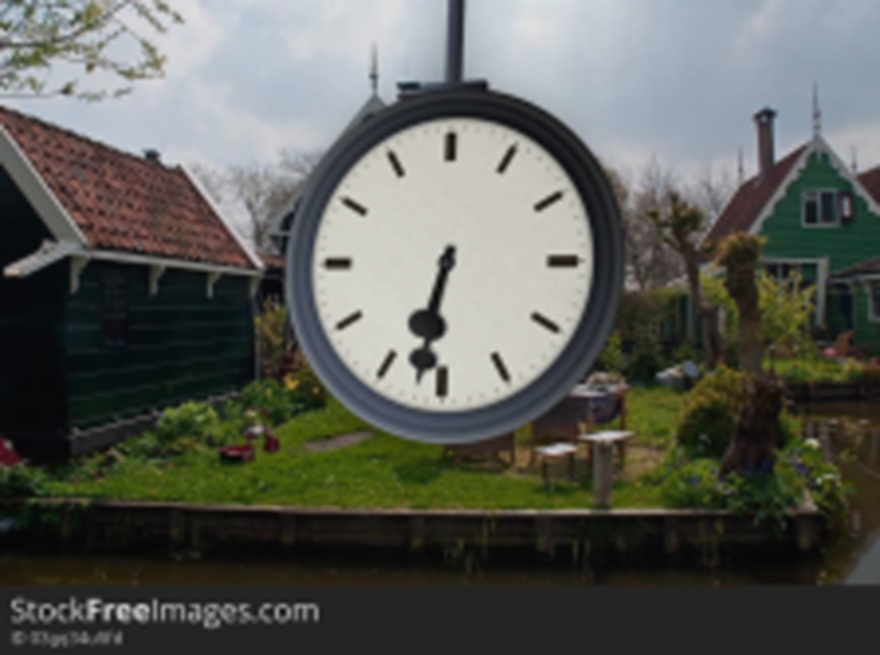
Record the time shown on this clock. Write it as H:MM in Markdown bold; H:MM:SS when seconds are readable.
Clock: **6:32**
